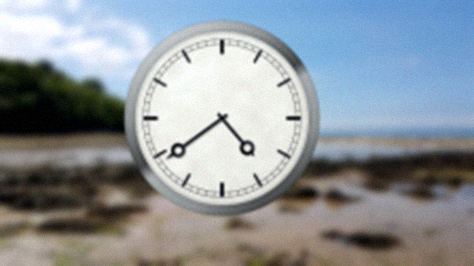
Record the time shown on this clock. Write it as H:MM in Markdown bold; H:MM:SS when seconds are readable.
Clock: **4:39**
